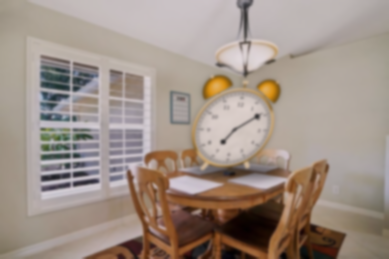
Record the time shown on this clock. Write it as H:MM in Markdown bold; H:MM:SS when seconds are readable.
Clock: **7:09**
